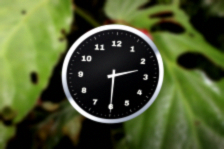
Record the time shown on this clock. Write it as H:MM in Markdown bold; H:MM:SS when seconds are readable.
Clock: **2:30**
